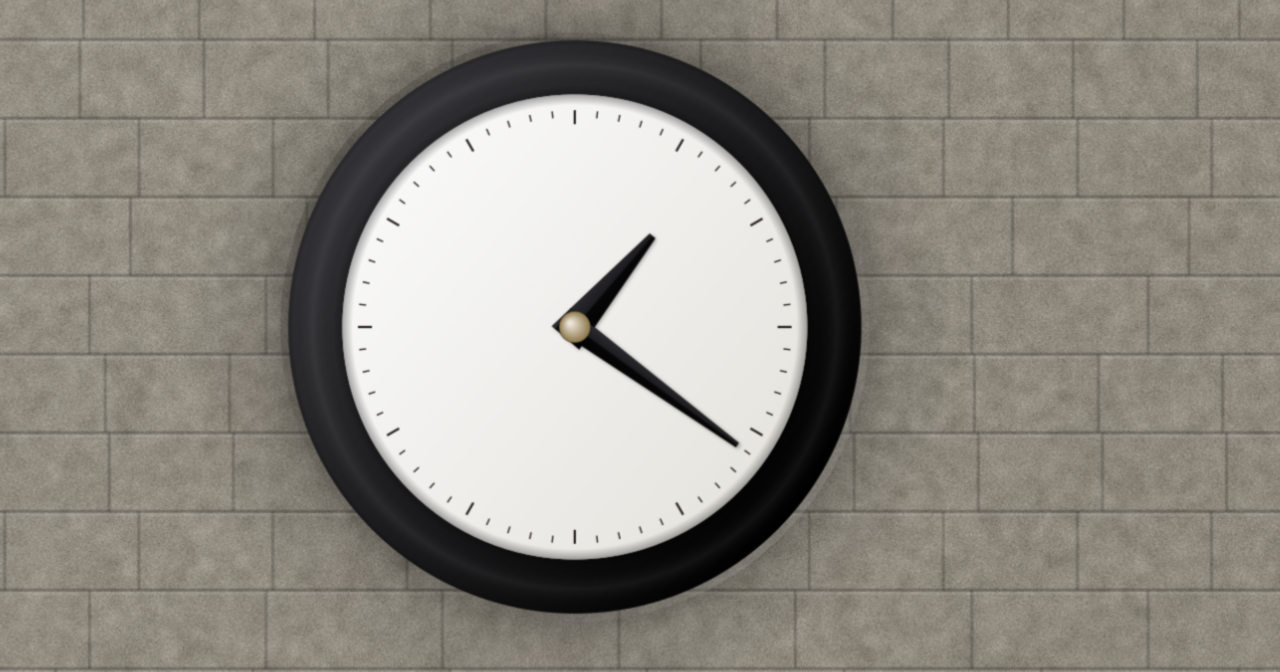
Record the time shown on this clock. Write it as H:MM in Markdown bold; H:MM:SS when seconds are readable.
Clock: **1:21**
